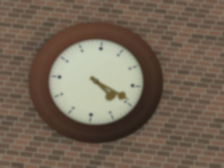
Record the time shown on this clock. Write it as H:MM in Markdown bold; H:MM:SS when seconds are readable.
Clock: **4:19**
